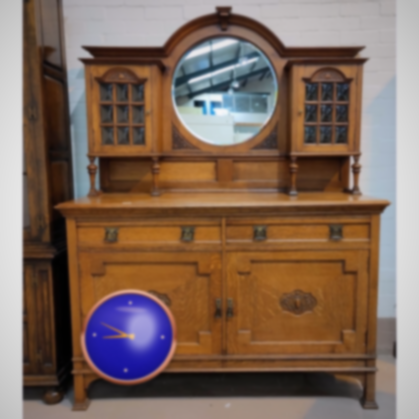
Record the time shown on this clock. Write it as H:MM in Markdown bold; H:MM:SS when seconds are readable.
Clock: **8:49**
